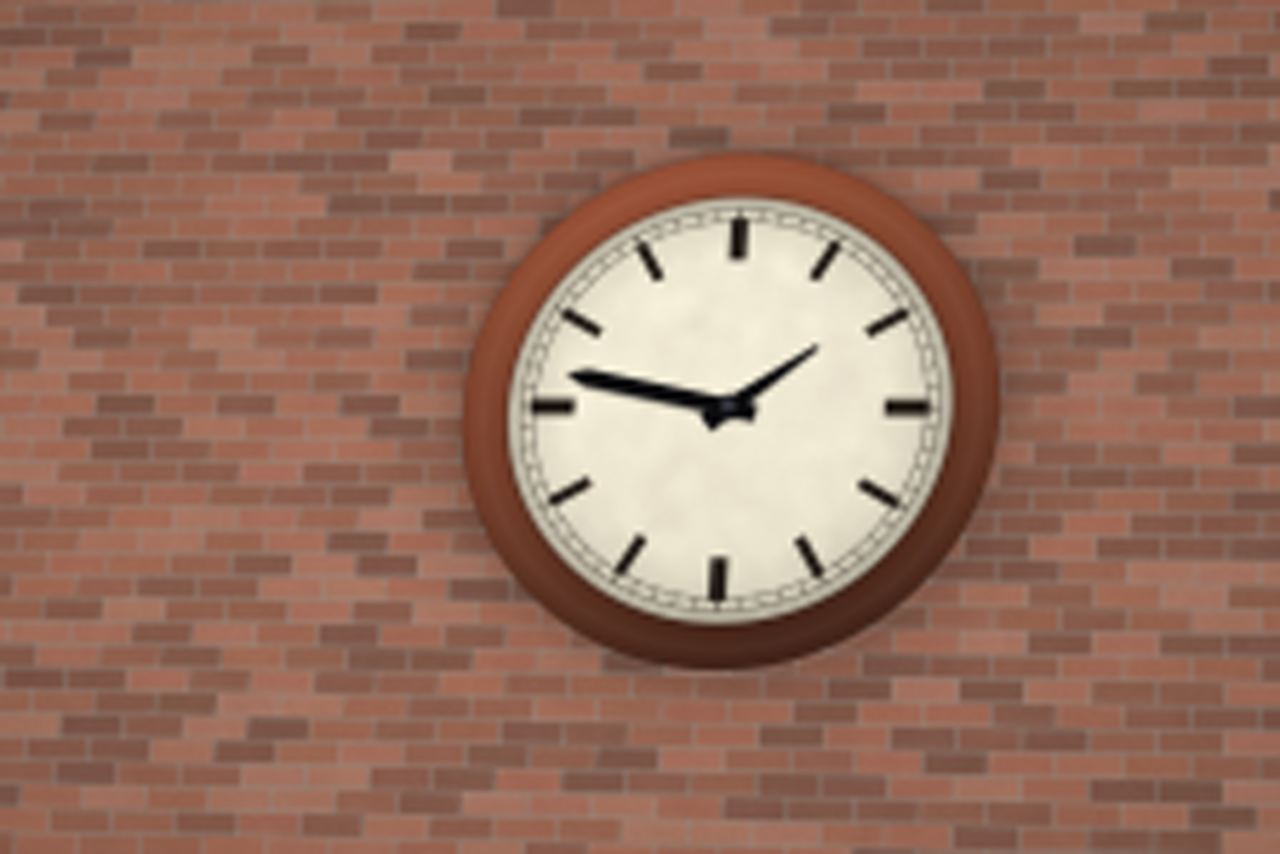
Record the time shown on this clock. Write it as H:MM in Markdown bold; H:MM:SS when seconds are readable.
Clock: **1:47**
